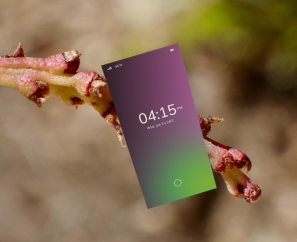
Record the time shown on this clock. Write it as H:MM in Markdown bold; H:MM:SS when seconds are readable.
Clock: **4:15**
